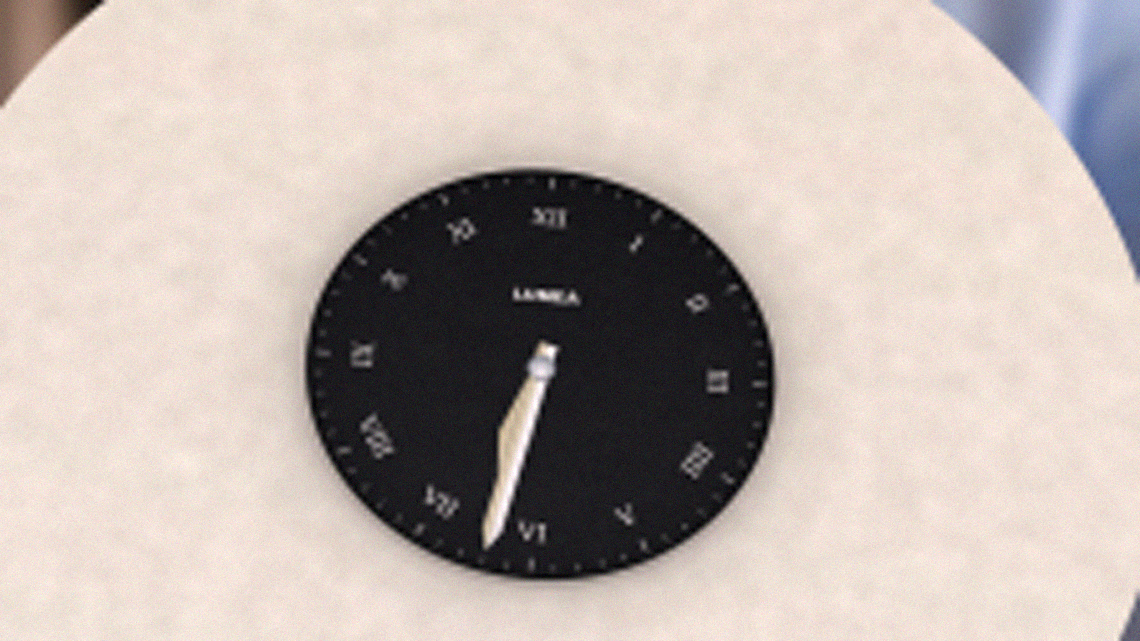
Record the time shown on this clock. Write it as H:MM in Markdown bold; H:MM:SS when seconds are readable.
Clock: **6:32**
